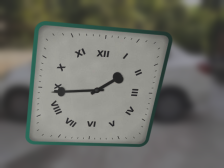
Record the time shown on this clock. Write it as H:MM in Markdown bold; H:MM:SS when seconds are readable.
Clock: **1:44**
